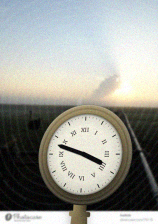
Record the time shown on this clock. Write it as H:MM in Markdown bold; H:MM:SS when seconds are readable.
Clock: **3:48**
